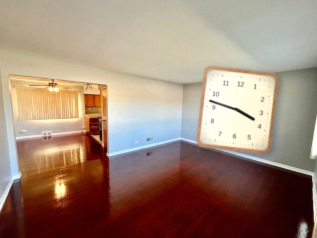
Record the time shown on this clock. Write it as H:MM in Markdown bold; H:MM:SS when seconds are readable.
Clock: **3:47**
